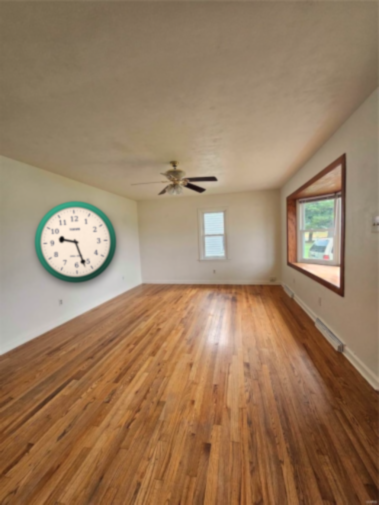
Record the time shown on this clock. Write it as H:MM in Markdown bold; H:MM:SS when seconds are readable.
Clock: **9:27**
